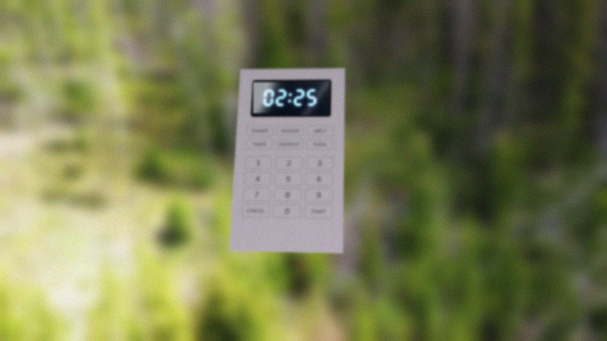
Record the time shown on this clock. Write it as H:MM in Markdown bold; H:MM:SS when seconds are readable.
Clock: **2:25**
